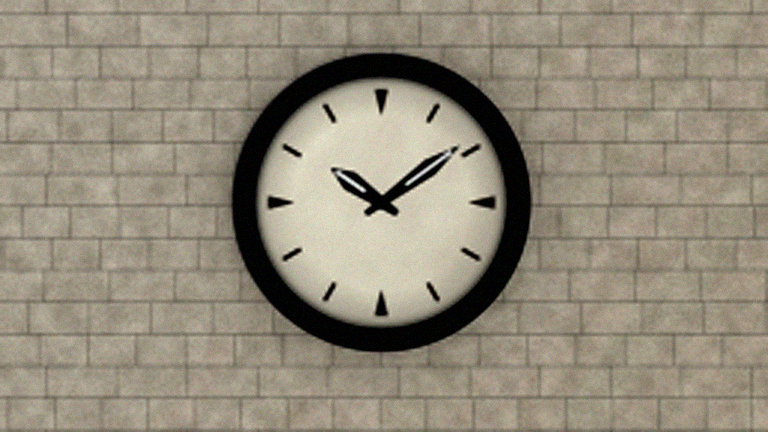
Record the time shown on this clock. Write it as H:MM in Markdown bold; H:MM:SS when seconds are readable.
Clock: **10:09**
